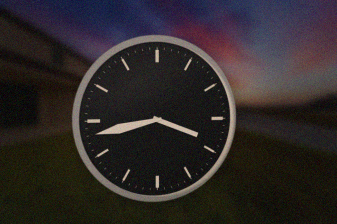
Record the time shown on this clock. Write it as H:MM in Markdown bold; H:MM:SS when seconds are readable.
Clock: **3:43**
